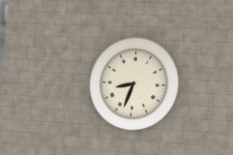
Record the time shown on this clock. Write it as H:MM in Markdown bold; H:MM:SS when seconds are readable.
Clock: **8:33**
